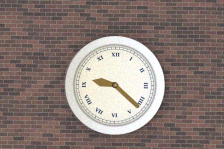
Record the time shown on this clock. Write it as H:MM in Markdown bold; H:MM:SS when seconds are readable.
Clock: **9:22**
